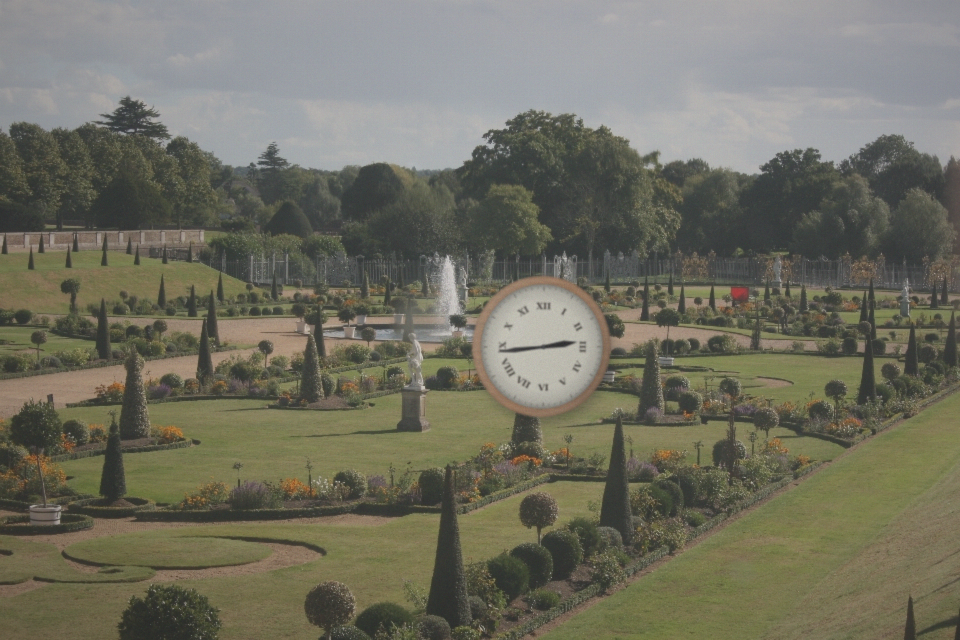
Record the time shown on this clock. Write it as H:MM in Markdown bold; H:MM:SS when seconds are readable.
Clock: **2:44**
